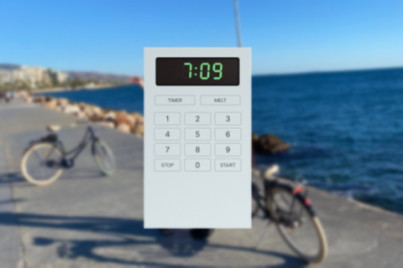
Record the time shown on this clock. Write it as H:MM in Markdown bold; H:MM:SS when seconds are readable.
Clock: **7:09**
